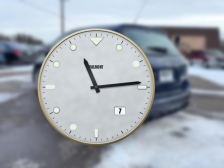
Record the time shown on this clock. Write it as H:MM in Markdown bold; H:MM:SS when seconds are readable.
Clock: **11:14**
